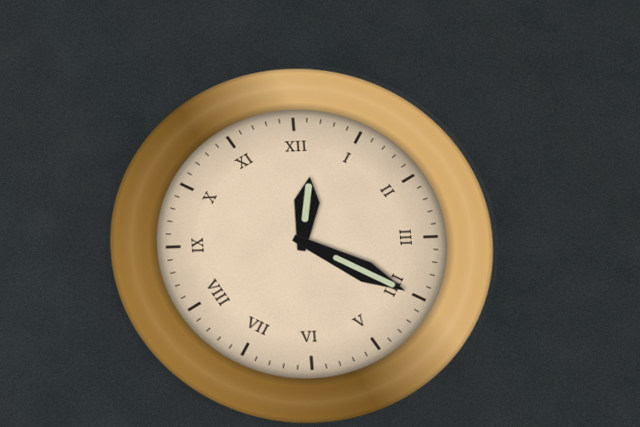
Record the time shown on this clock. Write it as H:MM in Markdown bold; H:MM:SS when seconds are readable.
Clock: **12:20**
